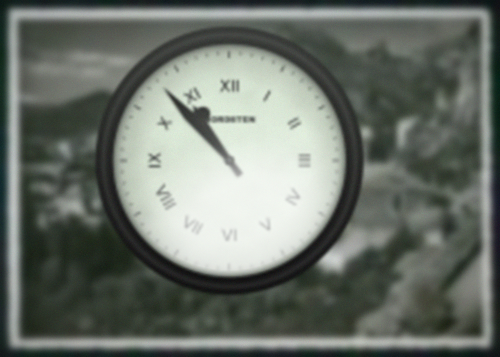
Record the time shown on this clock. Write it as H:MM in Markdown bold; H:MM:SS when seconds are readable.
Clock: **10:53**
